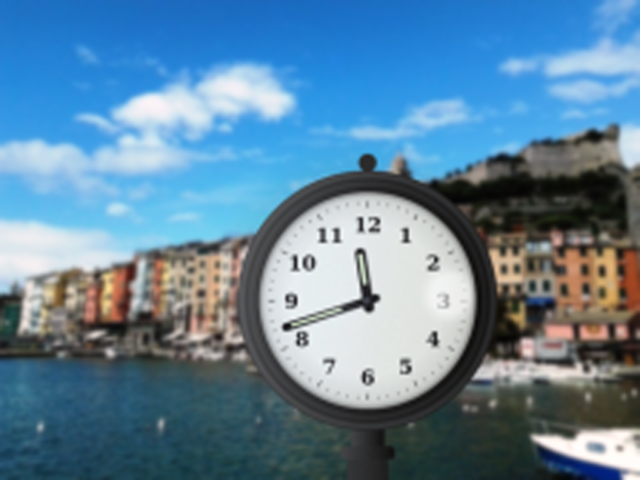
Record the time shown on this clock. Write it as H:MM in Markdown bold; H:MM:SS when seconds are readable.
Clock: **11:42**
